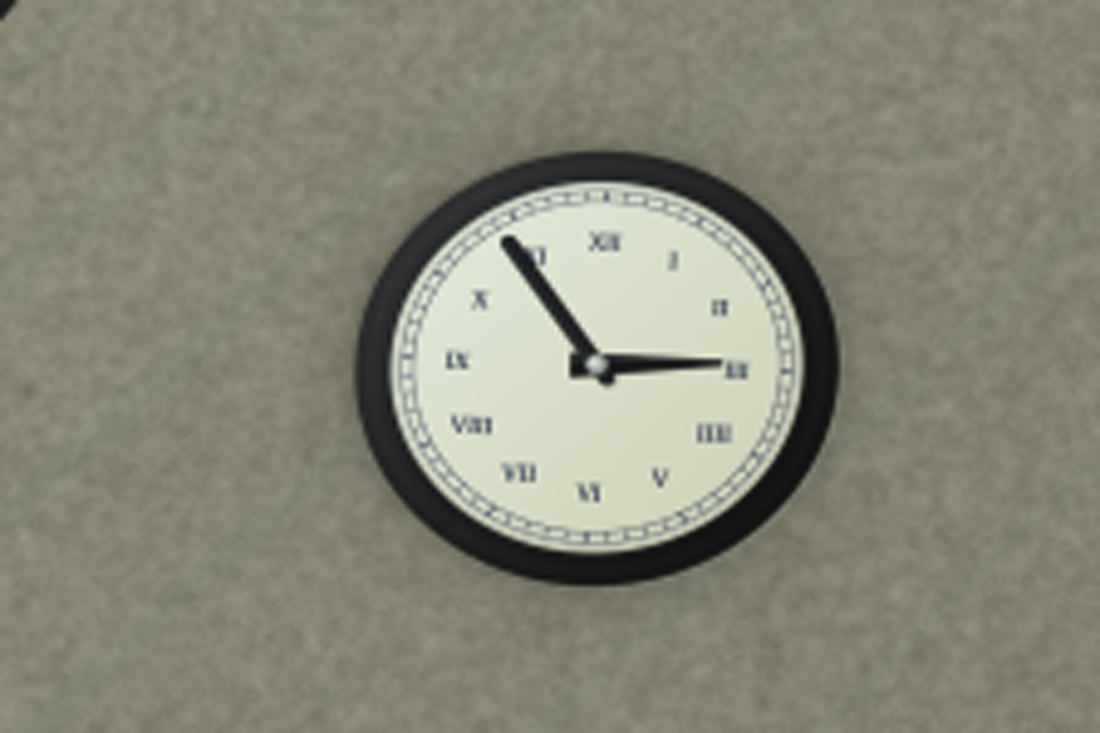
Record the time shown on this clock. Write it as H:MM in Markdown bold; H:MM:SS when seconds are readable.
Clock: **2:54**
